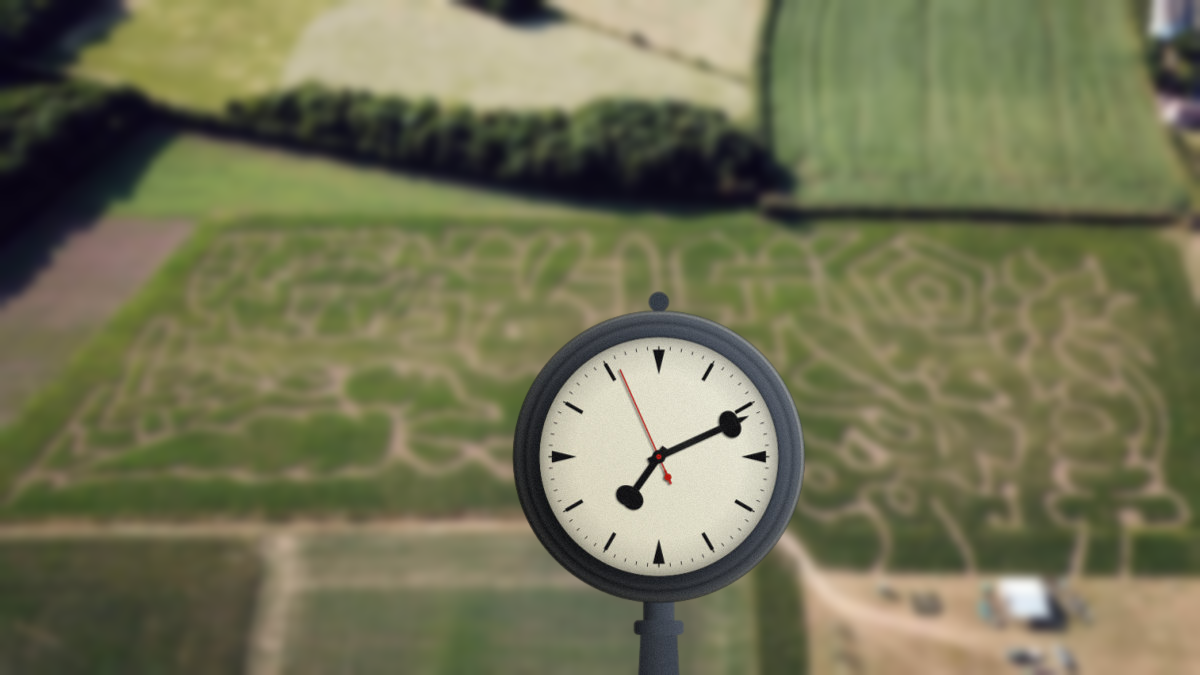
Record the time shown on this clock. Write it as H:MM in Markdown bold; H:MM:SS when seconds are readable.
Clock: **7:10:56**
